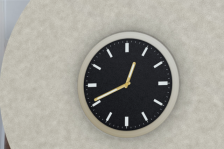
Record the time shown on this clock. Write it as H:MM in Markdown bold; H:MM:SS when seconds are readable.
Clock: **12:41**
